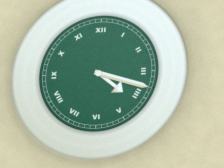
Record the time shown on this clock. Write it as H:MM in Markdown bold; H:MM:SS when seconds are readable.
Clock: **4:18**
